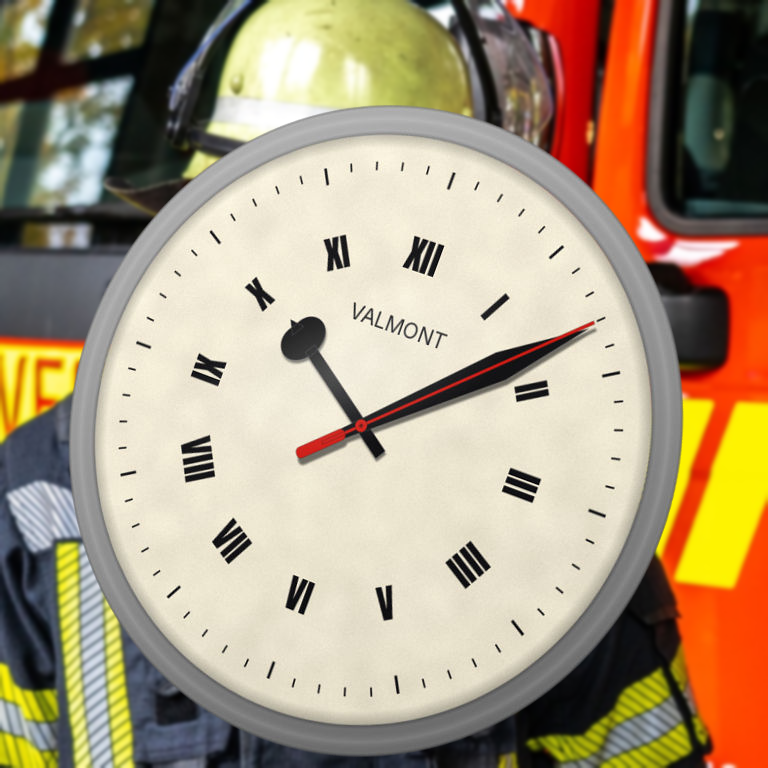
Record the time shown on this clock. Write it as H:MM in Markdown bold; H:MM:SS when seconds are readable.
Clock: **10:08:08**
